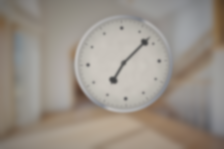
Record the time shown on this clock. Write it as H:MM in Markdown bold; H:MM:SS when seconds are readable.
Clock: **7:08**
